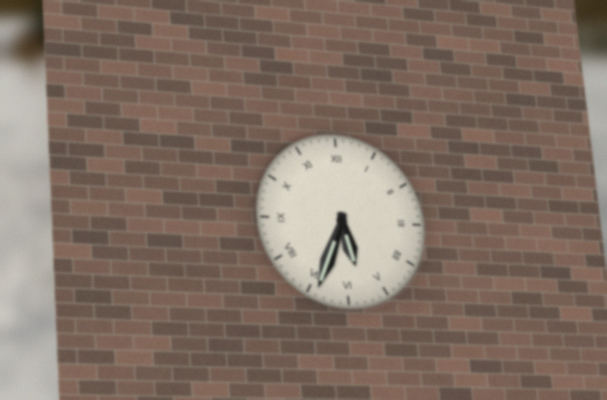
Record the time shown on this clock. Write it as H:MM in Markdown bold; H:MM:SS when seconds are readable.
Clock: **5:34**
